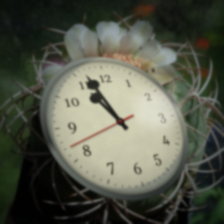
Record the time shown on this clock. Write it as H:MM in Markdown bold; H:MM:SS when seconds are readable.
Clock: **10:56:42**
